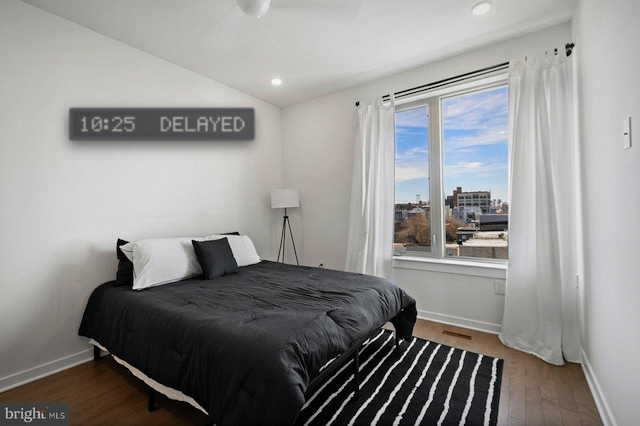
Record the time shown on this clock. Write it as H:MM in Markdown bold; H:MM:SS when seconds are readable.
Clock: **10:25**
